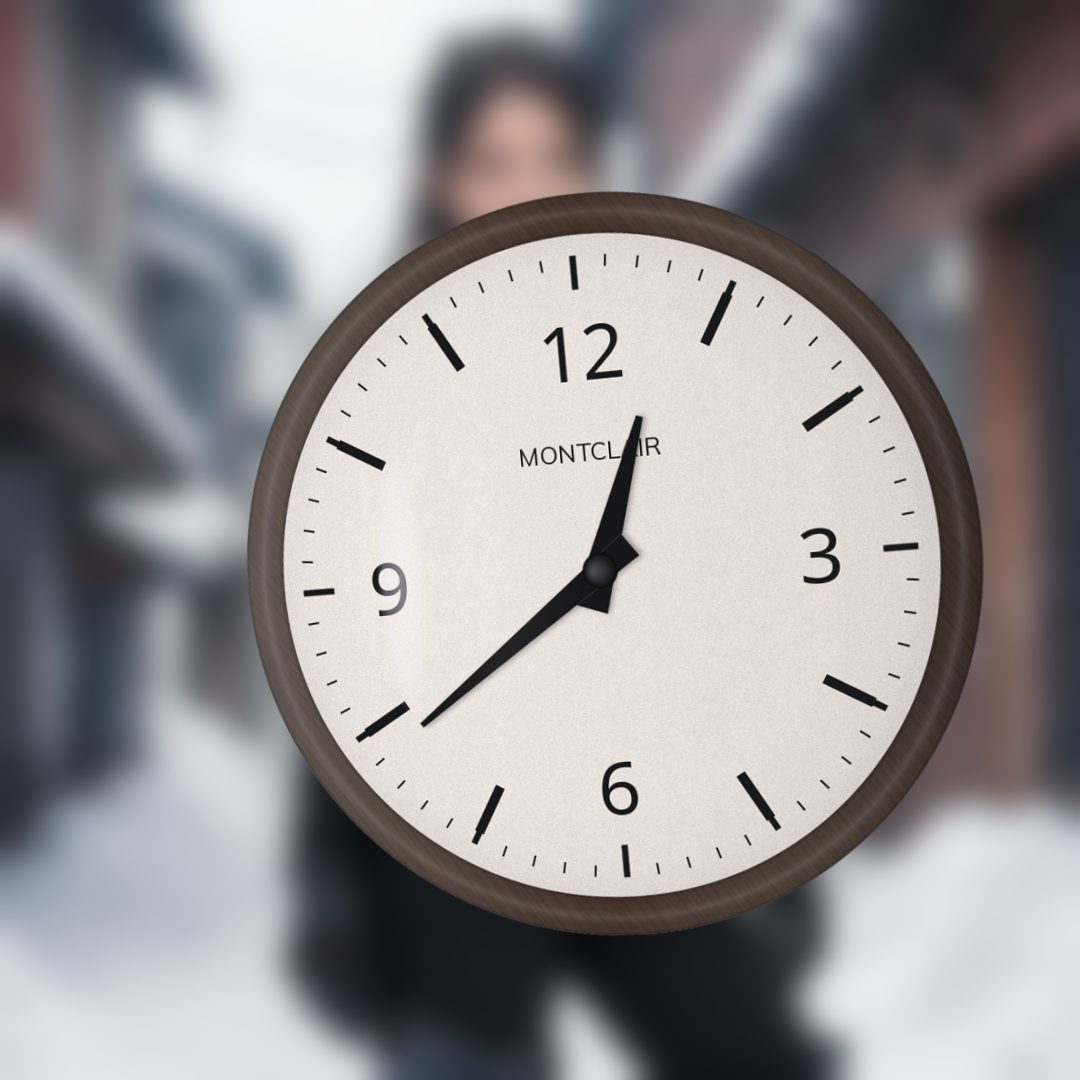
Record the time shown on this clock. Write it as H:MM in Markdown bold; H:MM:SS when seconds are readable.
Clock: **12:39**
